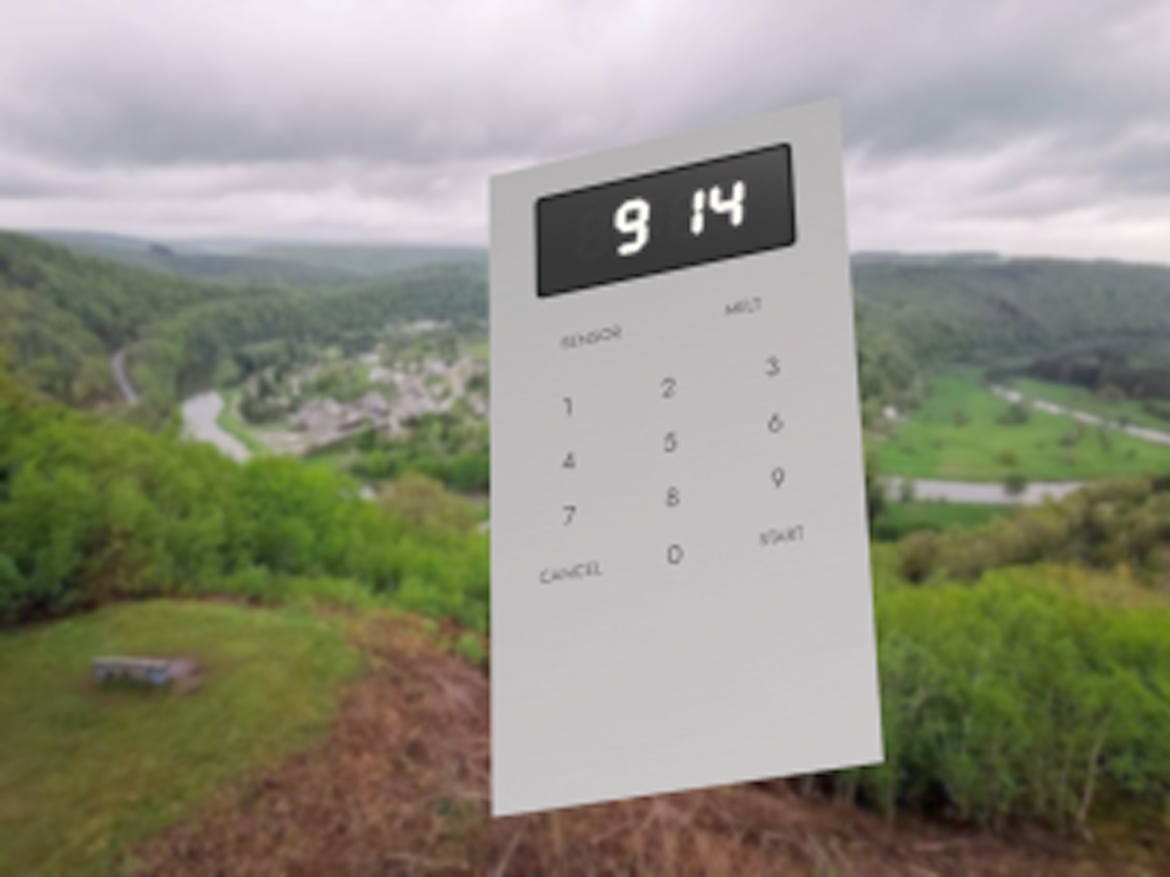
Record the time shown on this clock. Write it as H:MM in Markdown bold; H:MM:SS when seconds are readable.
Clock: **9:14**
